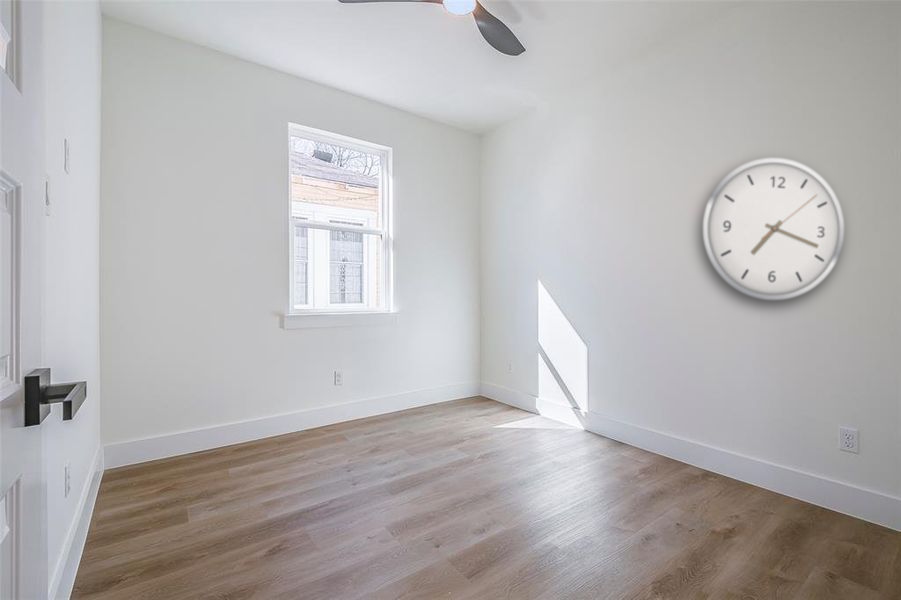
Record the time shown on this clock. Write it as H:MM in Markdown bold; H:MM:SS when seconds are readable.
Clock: **7:18:08**
